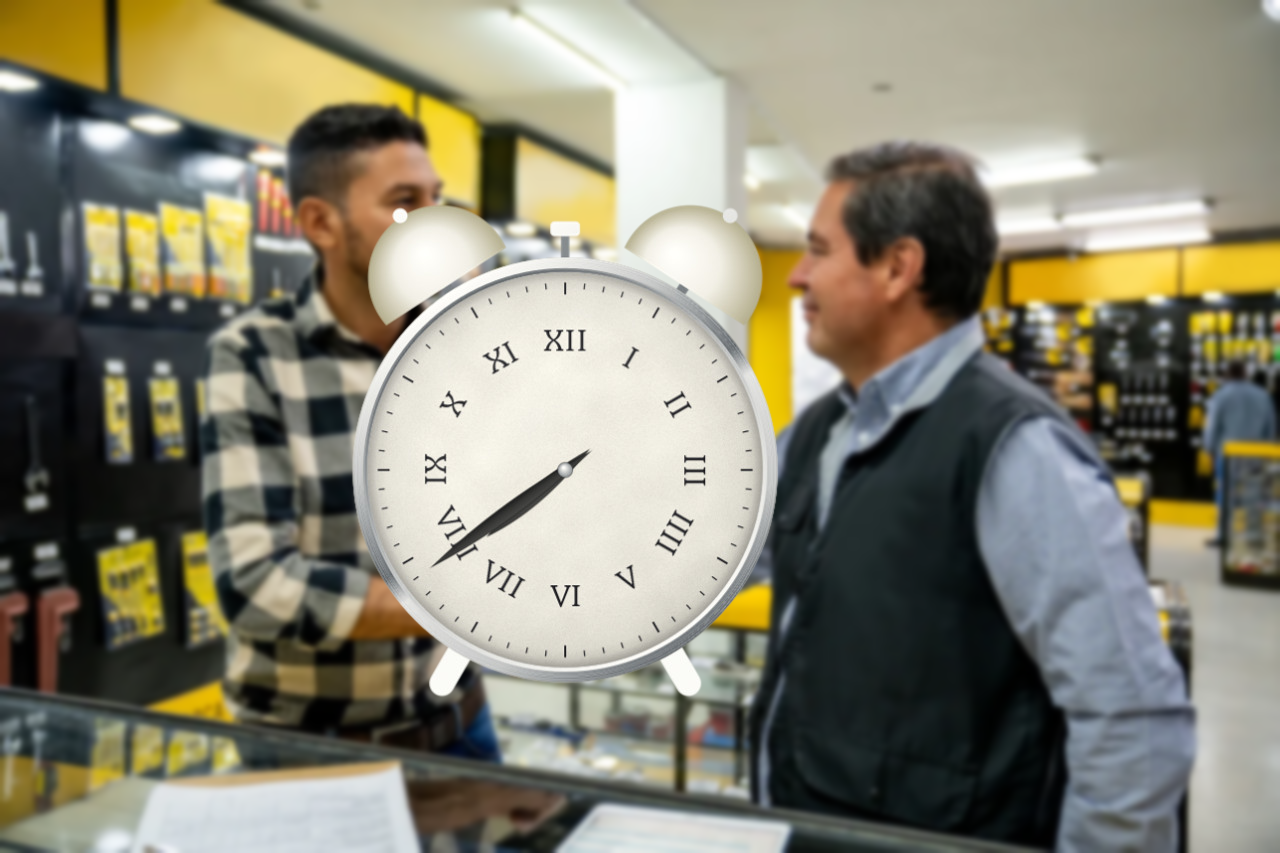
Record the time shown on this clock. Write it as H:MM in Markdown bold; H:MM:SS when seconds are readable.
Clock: **7:39**
